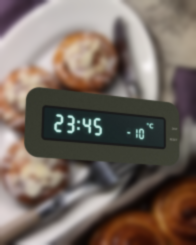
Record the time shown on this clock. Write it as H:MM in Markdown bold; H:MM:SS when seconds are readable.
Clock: **23:45**
